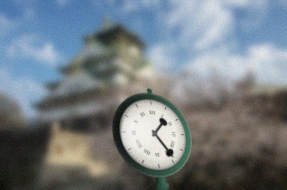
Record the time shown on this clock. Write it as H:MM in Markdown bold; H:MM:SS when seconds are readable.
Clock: **1:24**
